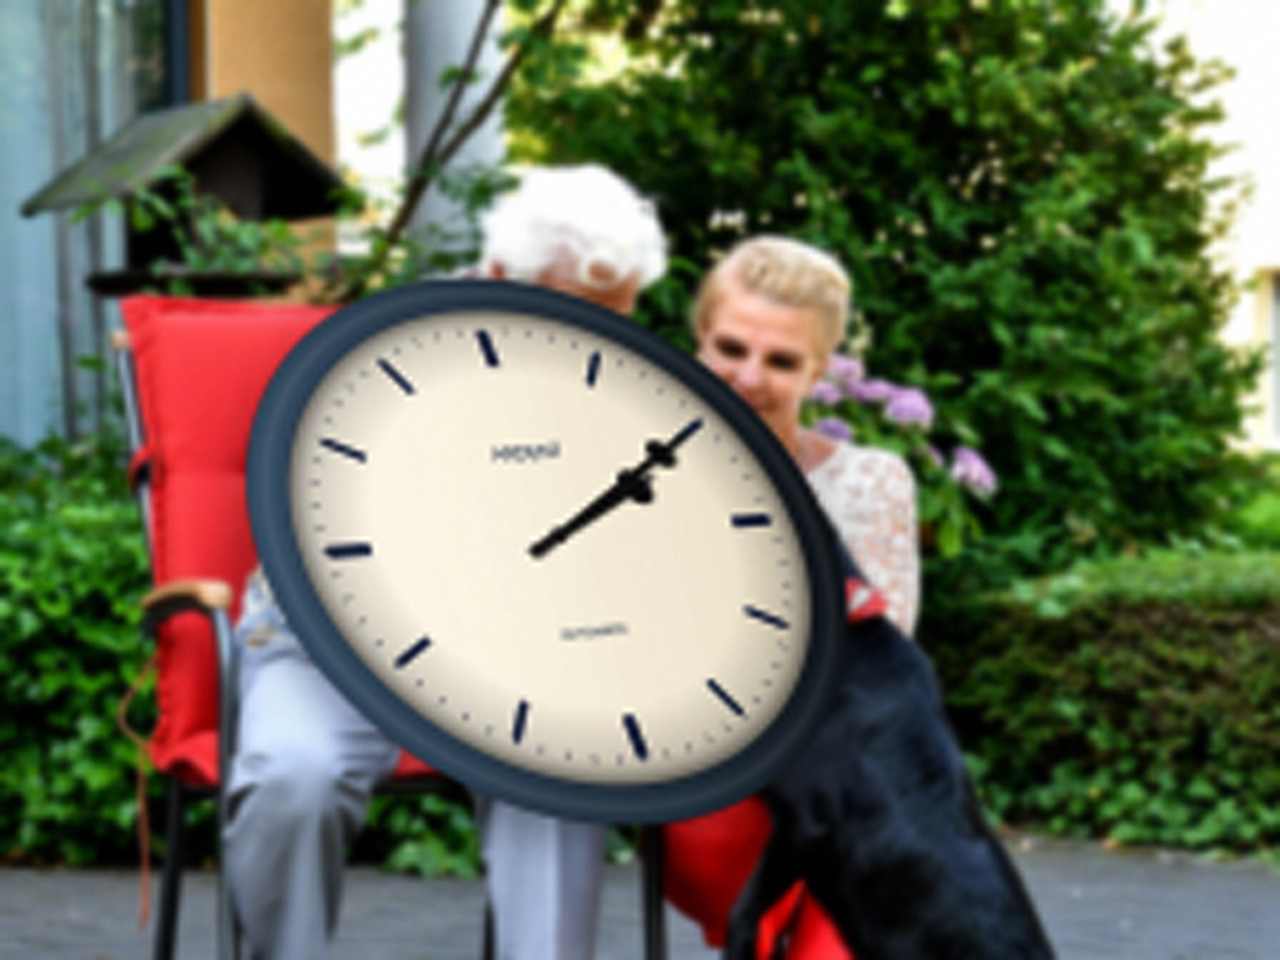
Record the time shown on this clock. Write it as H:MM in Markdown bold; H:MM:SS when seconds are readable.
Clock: **2:10**
